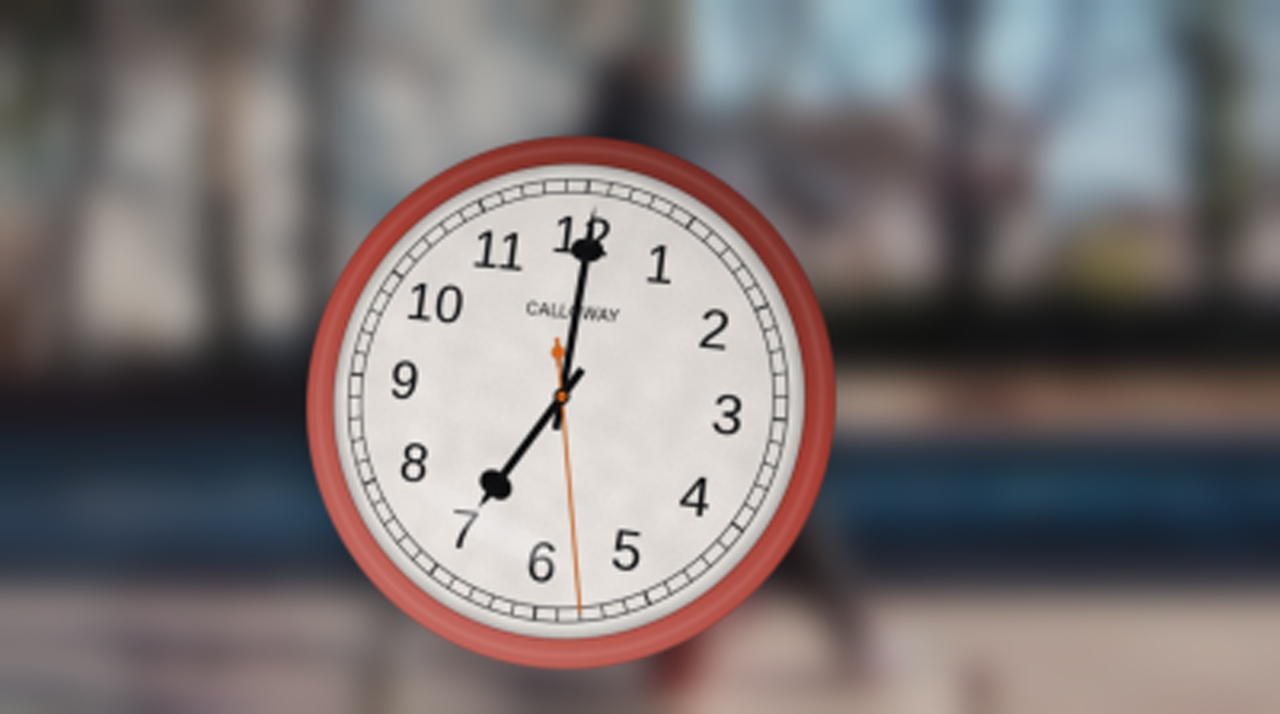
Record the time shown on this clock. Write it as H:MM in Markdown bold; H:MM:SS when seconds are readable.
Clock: **7:00:28**
